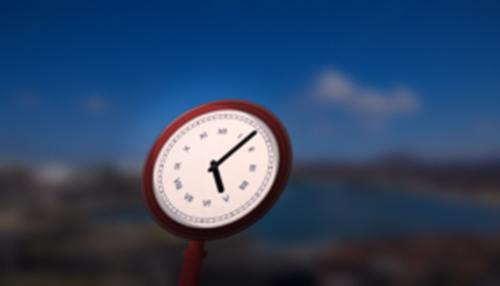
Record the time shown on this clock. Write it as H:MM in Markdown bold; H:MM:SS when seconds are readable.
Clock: **5:07**
